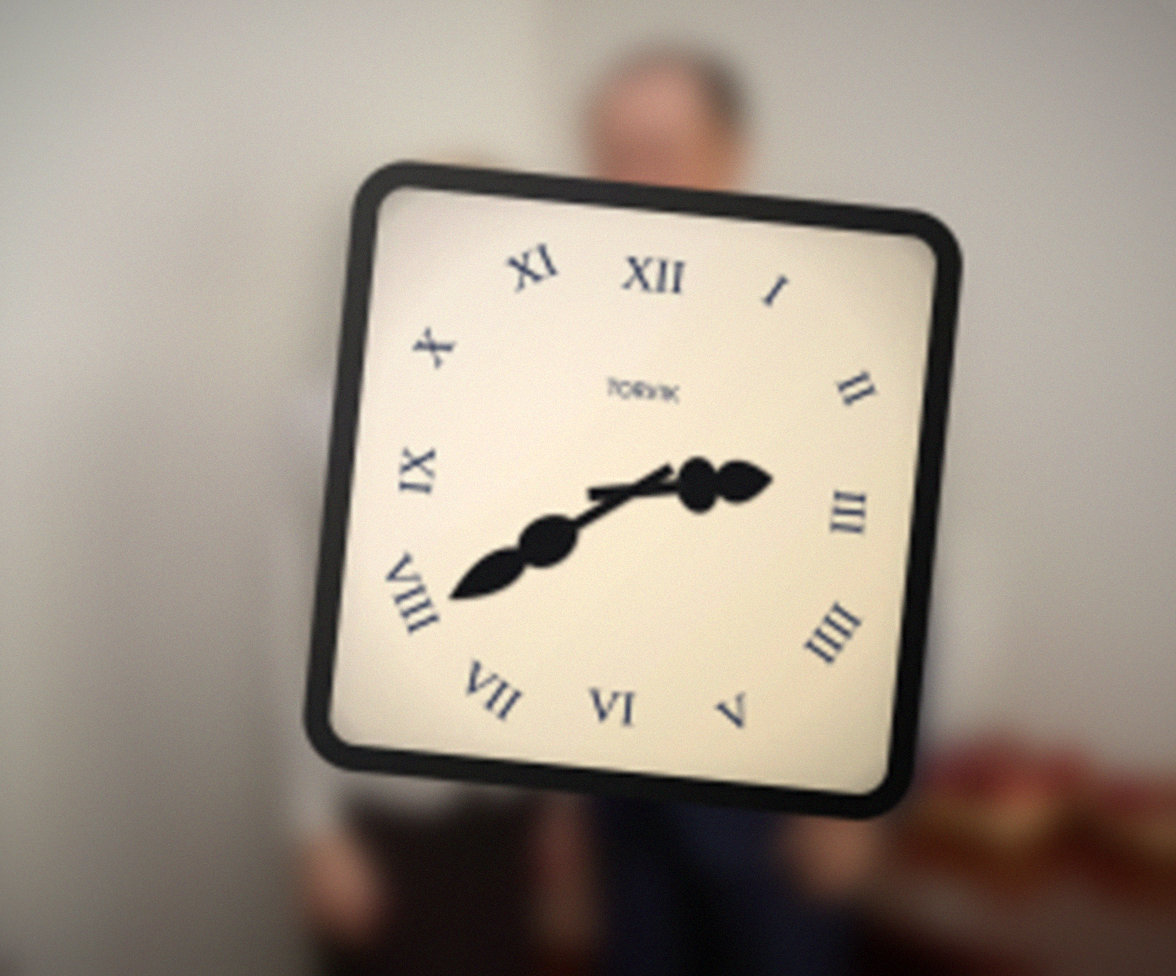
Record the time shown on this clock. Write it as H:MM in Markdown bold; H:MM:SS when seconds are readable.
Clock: **2:39**
